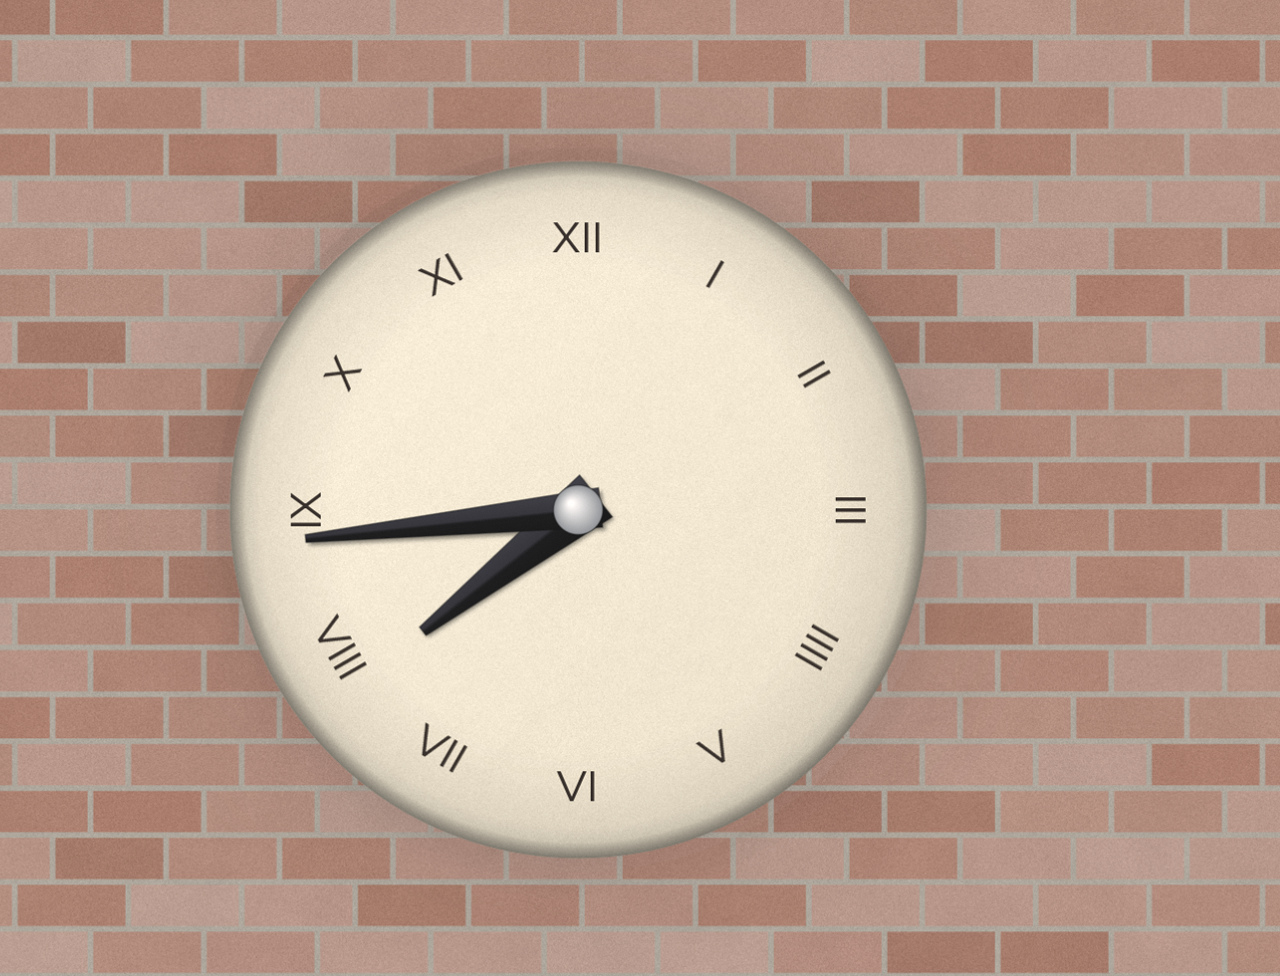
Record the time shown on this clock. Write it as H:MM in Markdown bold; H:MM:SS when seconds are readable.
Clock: **7:44**
